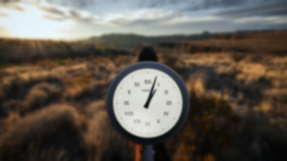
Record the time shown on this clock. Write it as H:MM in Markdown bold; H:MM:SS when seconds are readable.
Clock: **1:03**
